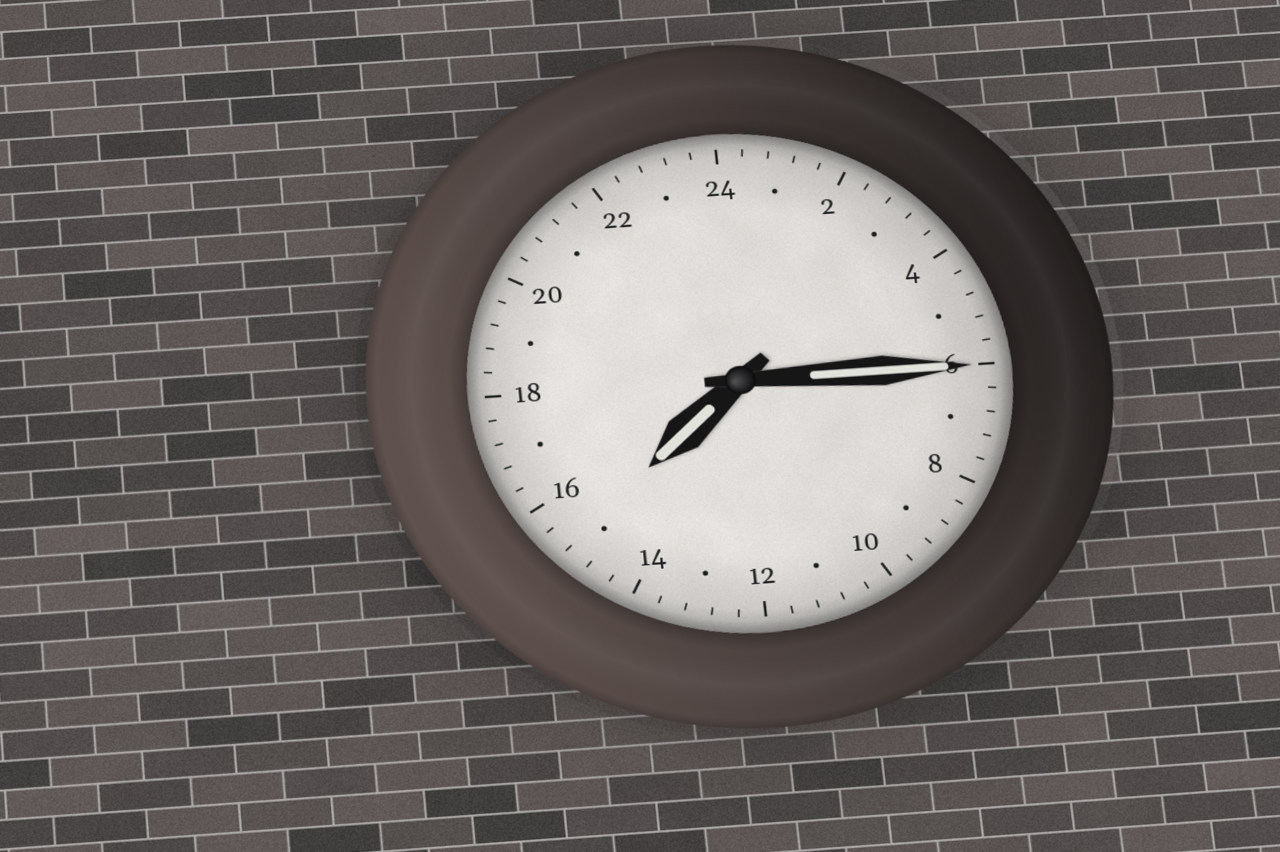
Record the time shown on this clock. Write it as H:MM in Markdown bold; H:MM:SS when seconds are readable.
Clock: **15:15**
